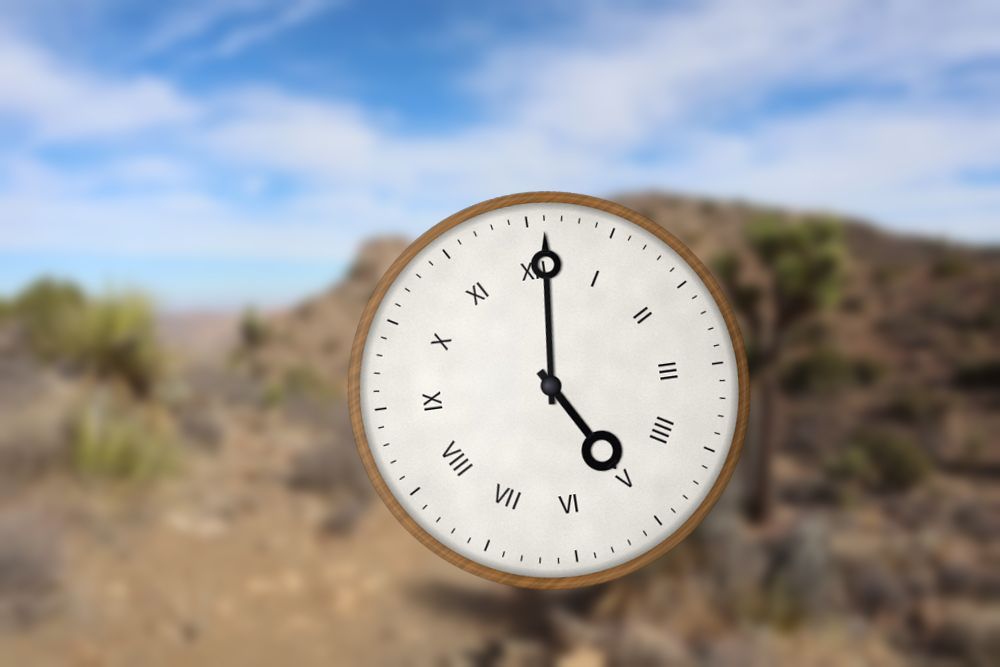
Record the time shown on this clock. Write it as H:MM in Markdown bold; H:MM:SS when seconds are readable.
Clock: **5:01**
